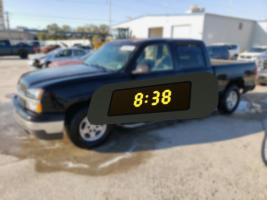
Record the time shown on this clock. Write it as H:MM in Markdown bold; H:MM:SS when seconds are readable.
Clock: **8:38**
